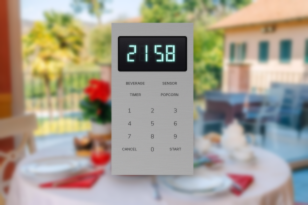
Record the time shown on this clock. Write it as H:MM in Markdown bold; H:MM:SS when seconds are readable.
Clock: **21:58**
